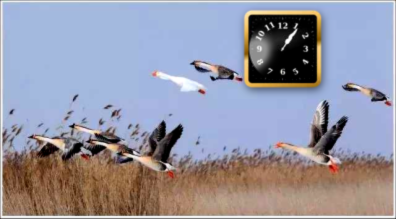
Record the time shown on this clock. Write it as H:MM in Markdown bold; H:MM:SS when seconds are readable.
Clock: **1:06**
